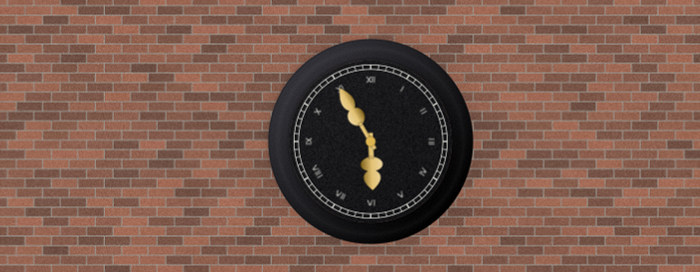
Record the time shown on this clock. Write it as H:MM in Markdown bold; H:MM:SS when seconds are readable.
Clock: **5:55**
